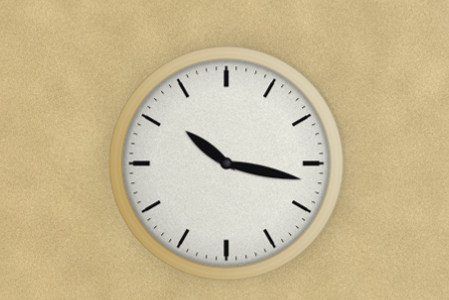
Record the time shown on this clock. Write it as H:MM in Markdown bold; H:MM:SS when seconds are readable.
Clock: **10:17**
